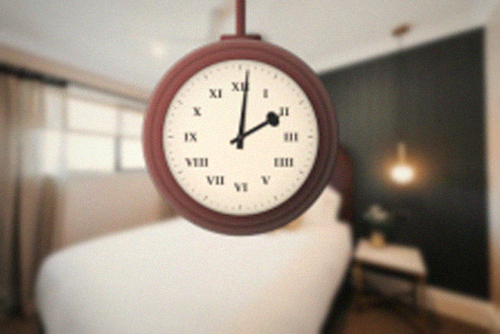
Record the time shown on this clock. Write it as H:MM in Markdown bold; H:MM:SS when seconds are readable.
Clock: **2:01**
